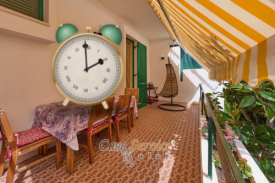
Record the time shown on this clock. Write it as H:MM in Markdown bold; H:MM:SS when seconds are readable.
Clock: **1:59**
